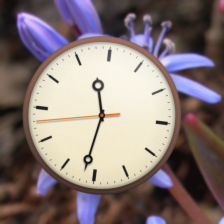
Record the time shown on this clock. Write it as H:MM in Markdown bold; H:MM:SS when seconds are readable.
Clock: **11:31:43**
